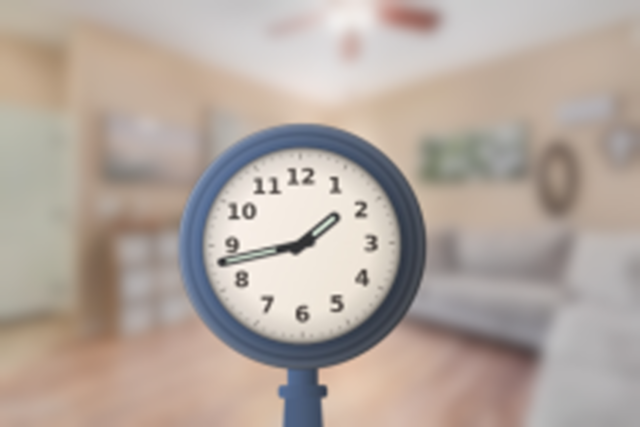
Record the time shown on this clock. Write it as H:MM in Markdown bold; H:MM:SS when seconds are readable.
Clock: **1:43**
